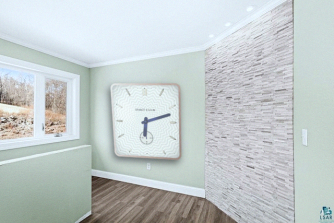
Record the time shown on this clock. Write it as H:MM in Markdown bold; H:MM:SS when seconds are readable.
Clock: **6:12**
